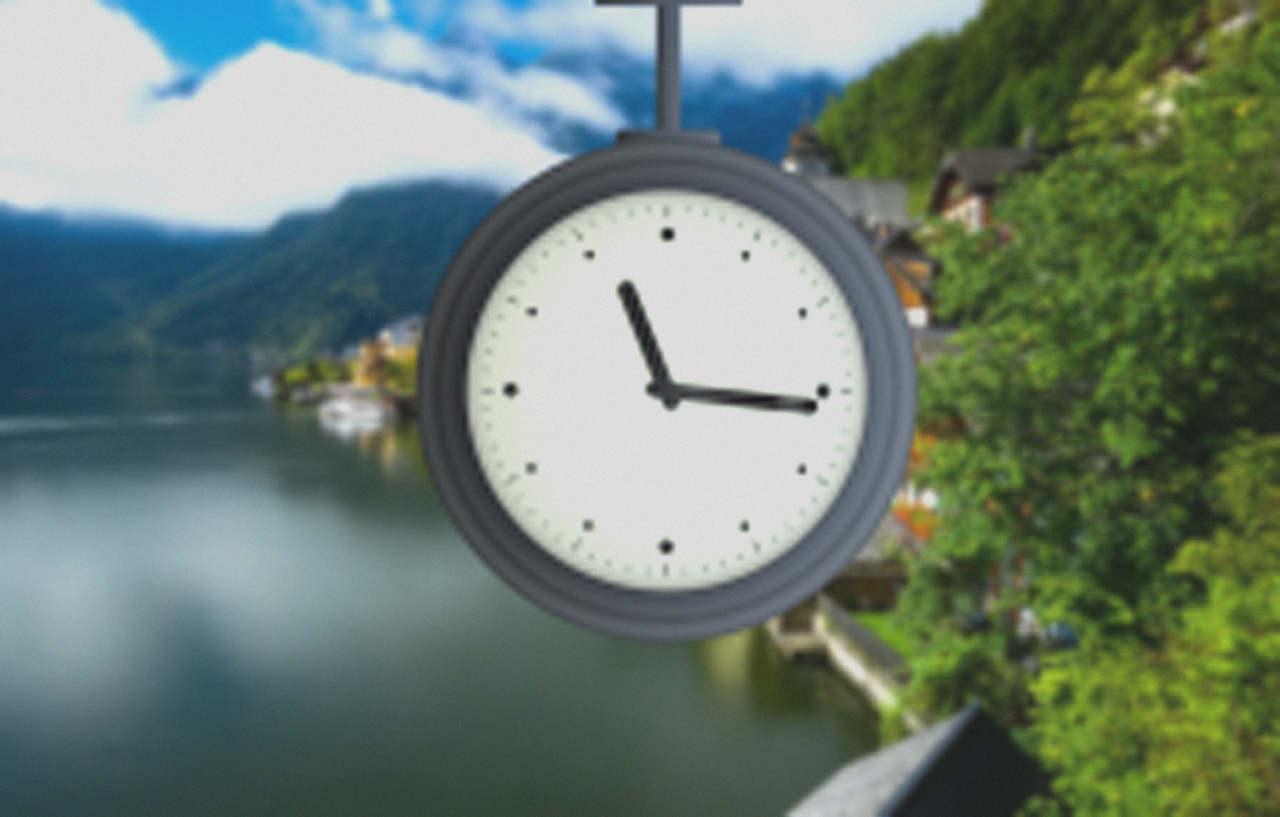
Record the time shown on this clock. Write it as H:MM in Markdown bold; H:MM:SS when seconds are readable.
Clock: **11:16**
